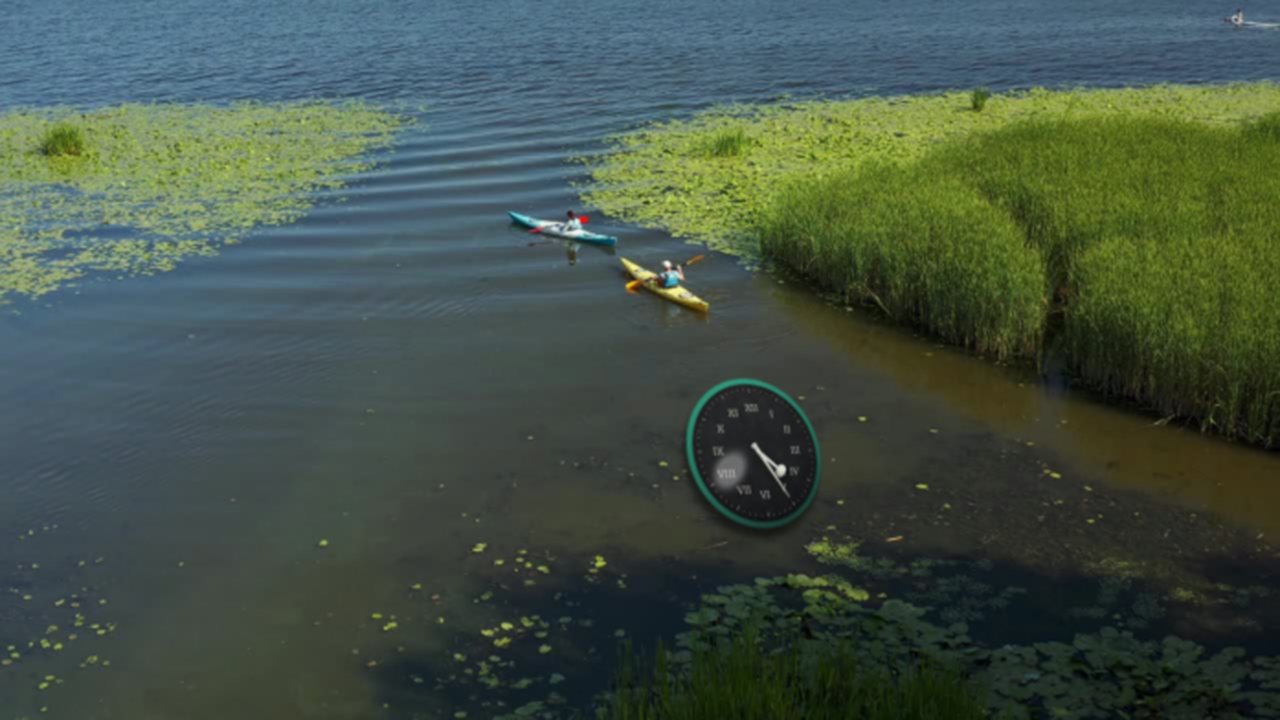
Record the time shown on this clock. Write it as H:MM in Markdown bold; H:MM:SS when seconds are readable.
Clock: **4:25**
